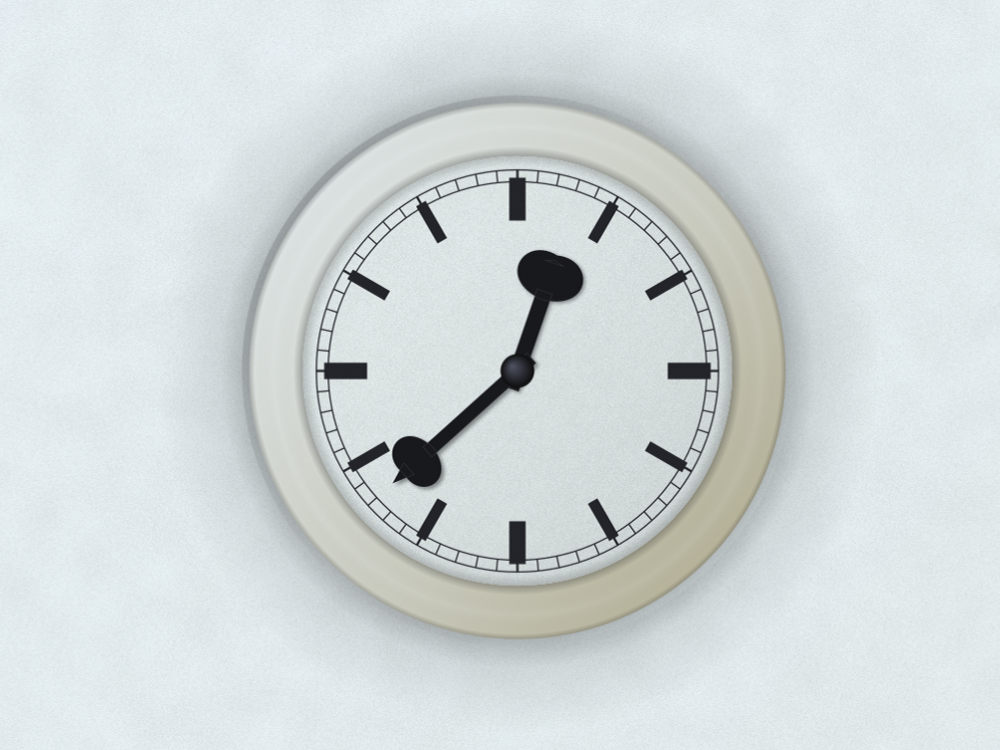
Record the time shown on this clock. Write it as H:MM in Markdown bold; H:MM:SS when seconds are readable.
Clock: **12:38**
